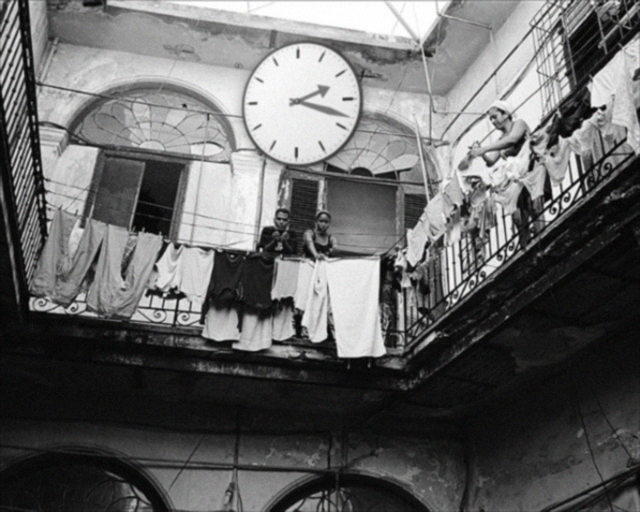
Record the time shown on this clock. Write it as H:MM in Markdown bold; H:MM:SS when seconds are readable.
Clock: **2:18**
